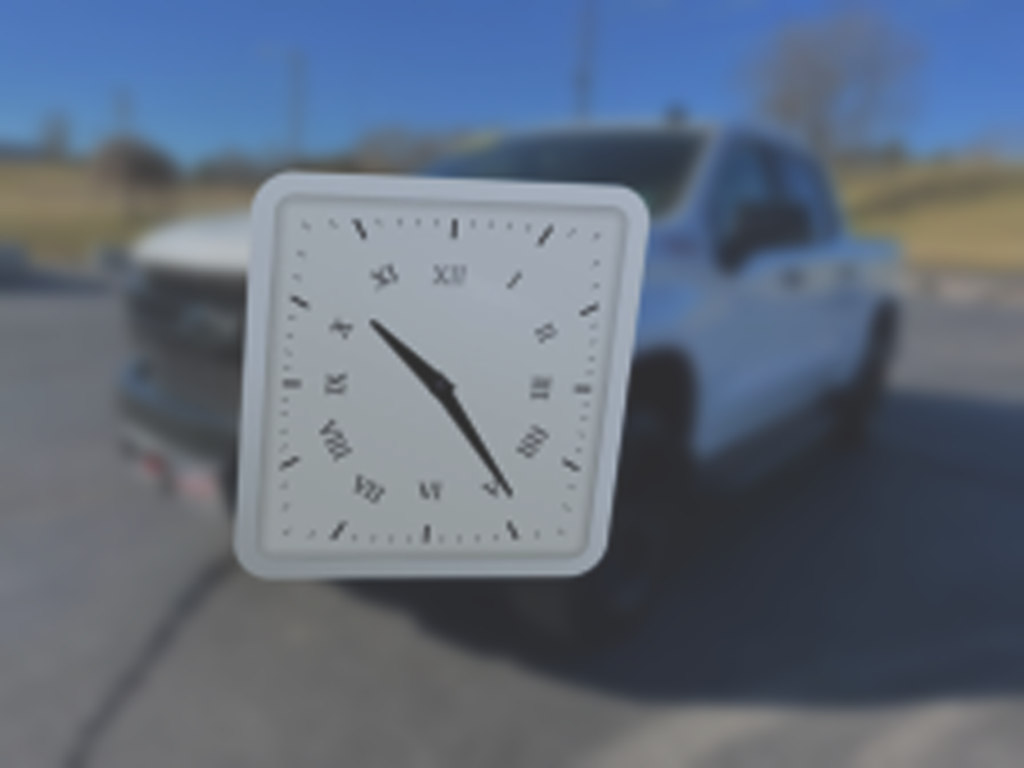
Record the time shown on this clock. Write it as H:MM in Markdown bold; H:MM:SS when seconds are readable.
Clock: **10:24**
